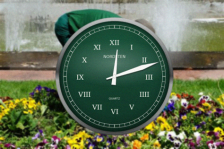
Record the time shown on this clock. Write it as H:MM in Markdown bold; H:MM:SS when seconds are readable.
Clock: **12:12**
